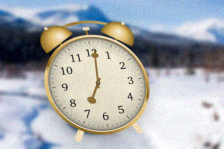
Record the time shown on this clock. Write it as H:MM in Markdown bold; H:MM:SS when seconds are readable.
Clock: **7:01**
